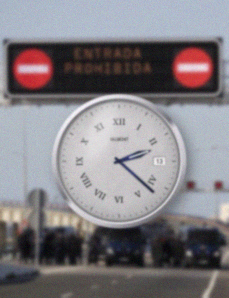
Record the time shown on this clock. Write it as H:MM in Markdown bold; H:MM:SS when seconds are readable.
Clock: **2:22**
